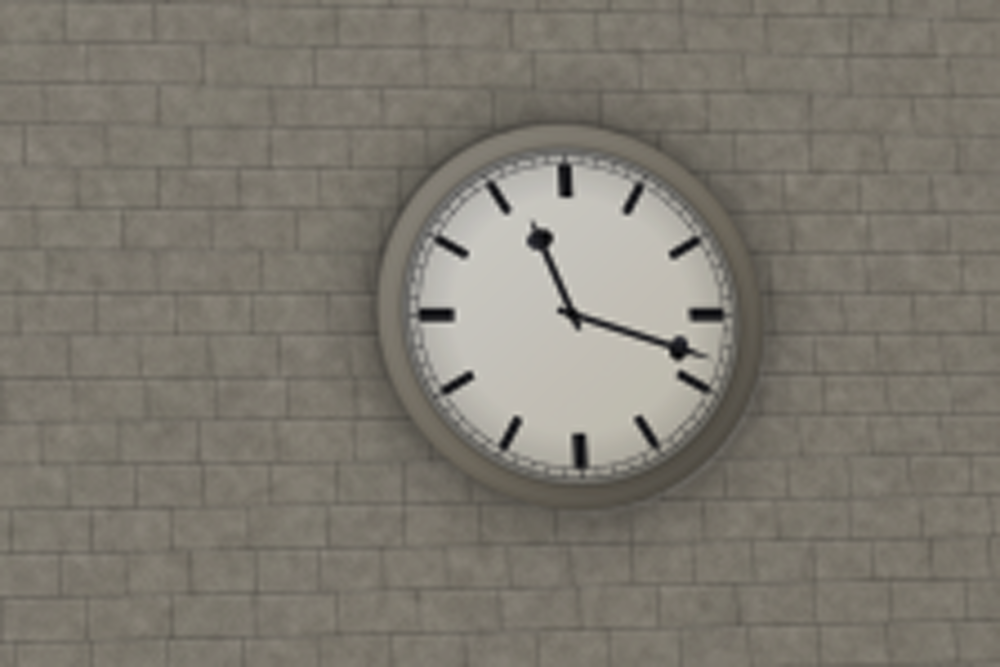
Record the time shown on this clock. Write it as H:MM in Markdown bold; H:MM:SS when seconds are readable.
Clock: **11:18**
